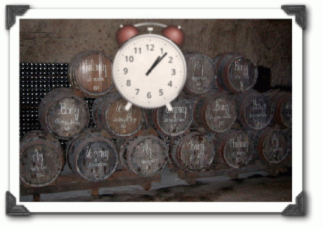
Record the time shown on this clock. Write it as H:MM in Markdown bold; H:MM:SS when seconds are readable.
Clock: **1:07**
